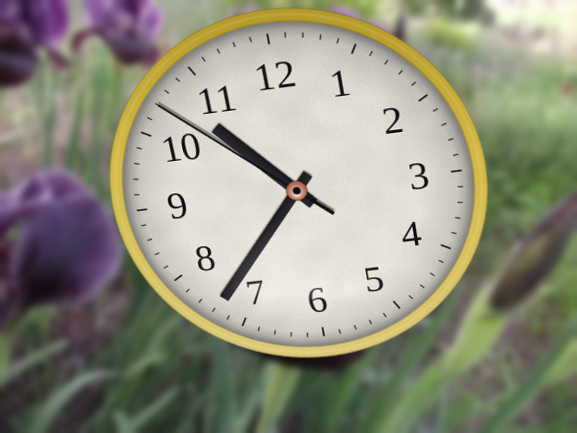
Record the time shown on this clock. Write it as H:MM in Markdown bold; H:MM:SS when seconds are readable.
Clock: **10:36:52**
